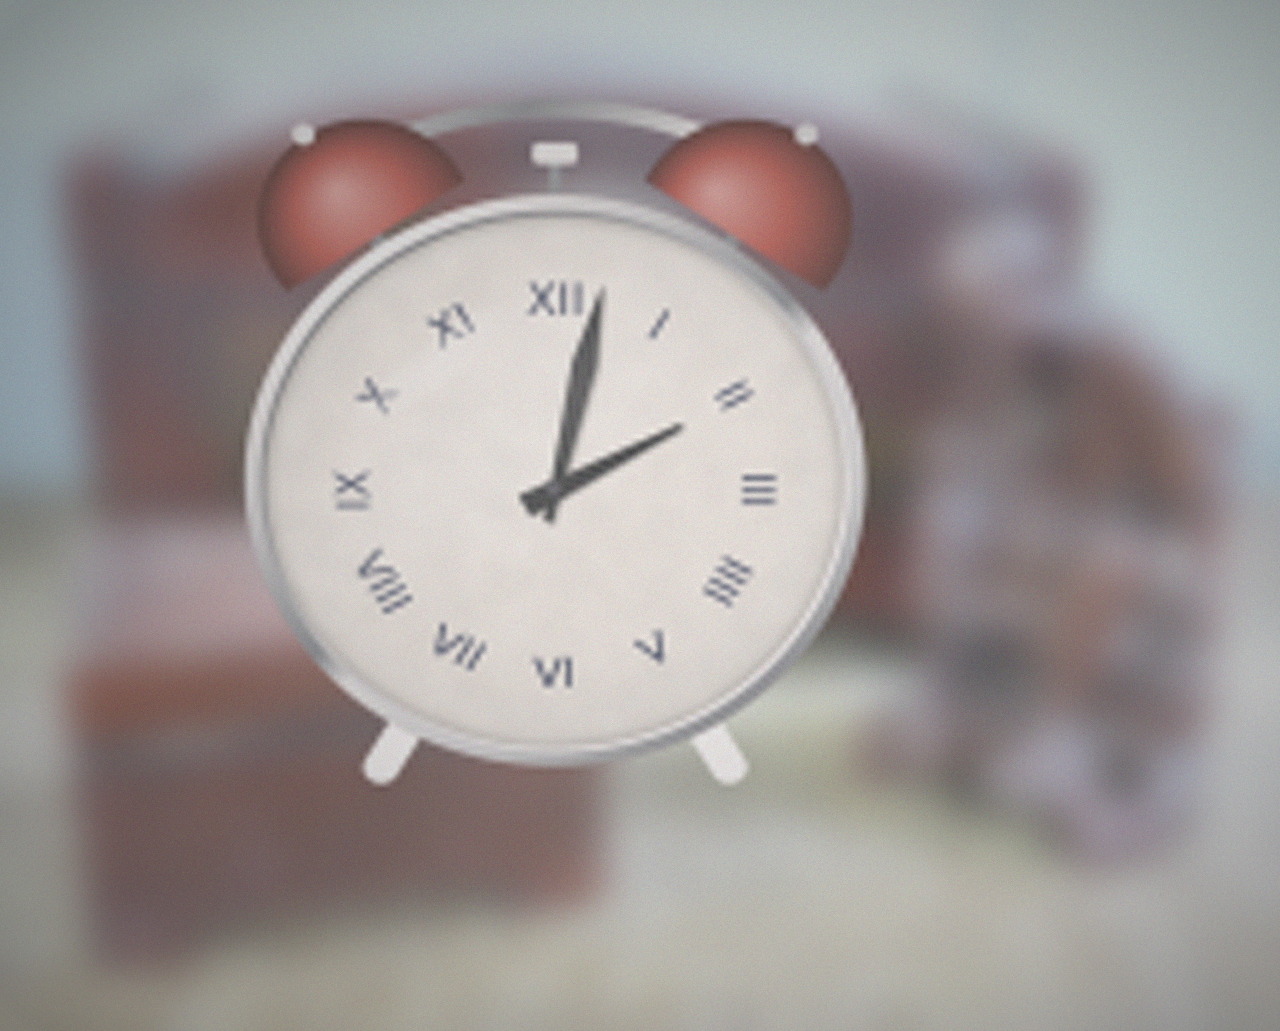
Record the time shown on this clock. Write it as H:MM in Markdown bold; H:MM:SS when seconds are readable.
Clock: **2:02**
